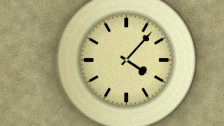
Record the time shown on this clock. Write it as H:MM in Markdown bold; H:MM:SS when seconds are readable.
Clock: **4:07**
